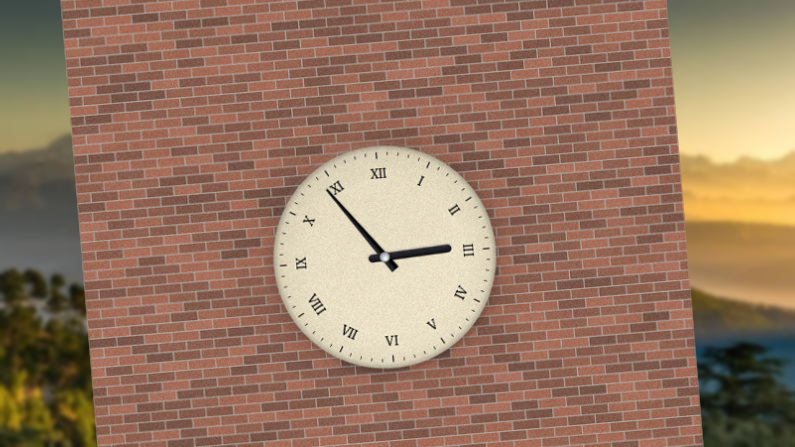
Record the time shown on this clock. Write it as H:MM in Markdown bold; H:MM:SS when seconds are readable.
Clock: **2:54**
